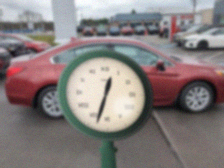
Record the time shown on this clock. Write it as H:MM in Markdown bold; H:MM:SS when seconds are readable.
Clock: **12:33**
